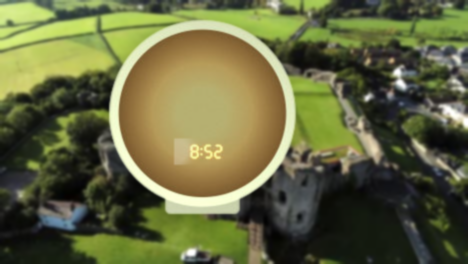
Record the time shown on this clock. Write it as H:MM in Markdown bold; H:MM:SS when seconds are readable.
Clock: **8:52**
